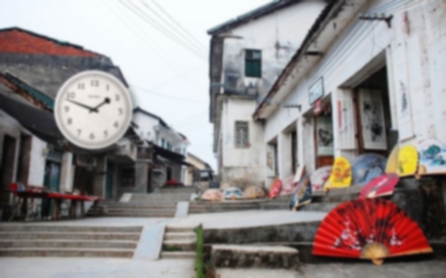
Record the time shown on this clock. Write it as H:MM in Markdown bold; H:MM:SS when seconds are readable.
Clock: **1:48**
